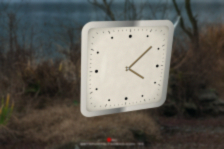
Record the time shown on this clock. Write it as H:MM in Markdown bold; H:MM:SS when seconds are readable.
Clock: **4:08**
